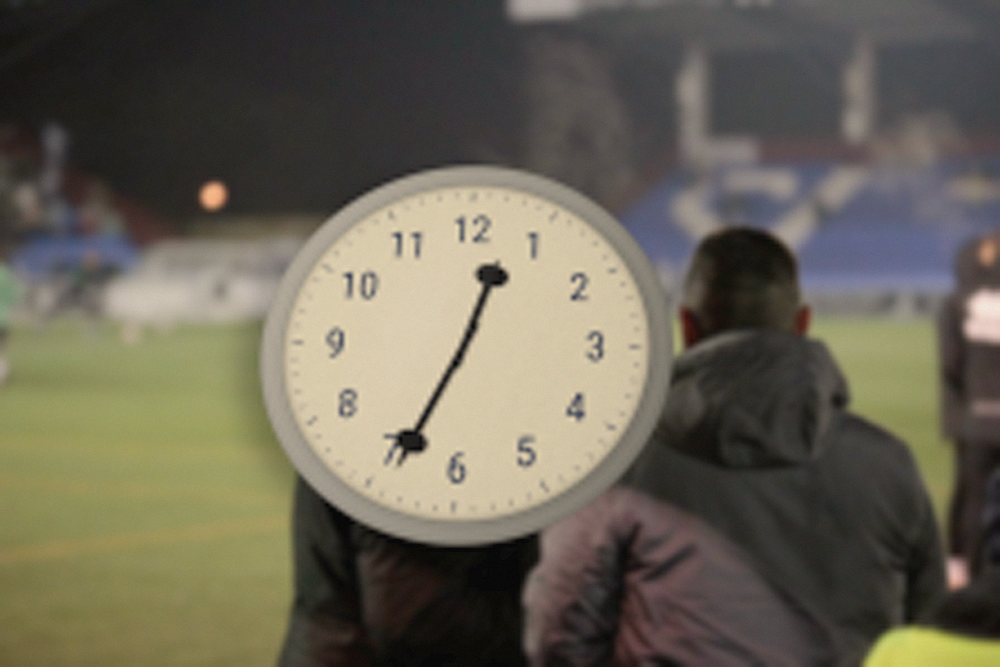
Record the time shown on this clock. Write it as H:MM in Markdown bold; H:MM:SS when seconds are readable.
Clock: **12:34**
